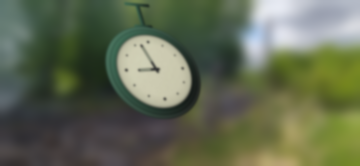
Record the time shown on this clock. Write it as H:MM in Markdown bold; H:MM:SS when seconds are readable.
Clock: **8:57**
